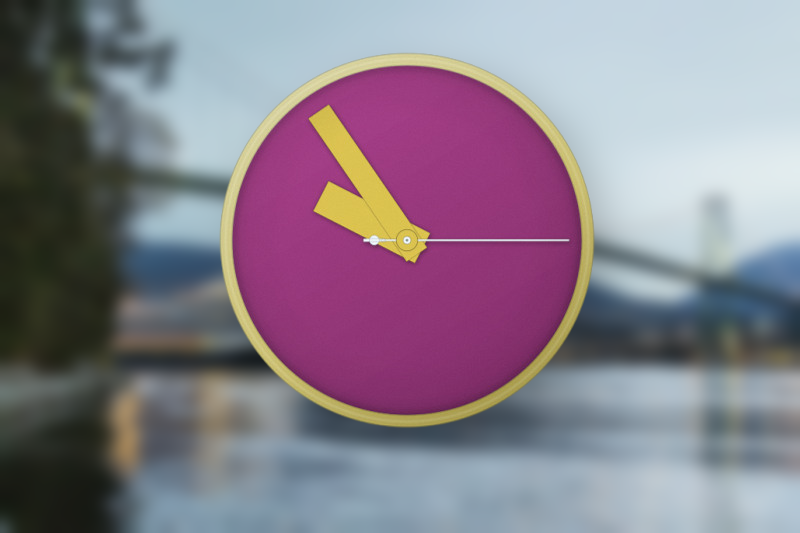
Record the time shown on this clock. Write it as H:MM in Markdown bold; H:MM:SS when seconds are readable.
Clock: **9:54:15**
